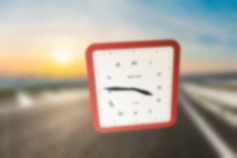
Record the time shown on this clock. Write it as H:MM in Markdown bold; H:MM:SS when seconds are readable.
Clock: **3:46**
